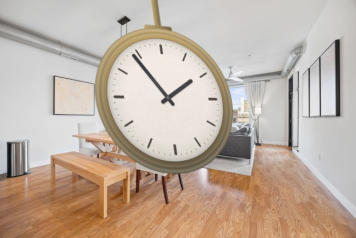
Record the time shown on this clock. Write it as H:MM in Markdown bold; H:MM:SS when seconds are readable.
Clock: **1:54**
